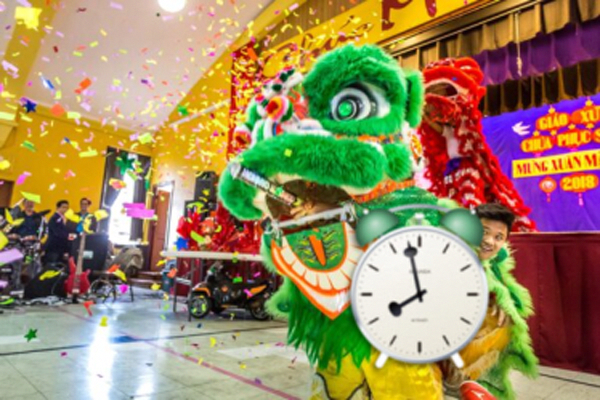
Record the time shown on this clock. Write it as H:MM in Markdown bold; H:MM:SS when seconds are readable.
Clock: **7:58**
